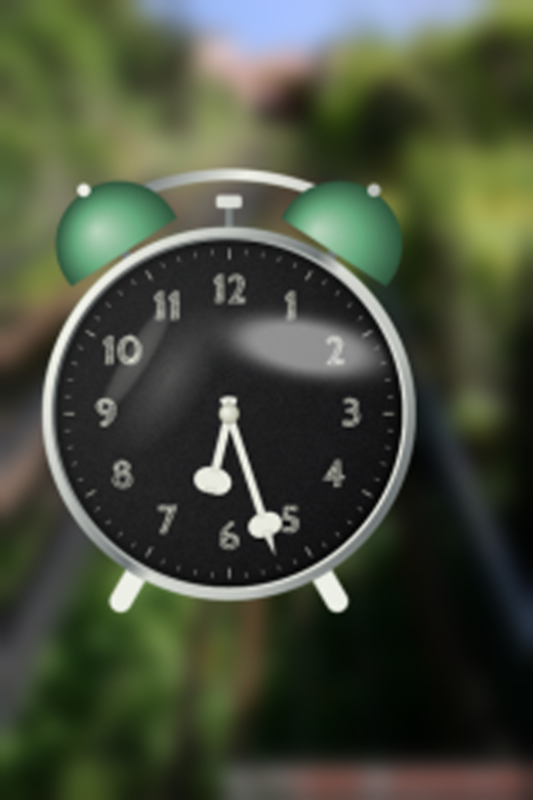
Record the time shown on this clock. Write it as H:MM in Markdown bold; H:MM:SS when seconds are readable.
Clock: **6:27**
